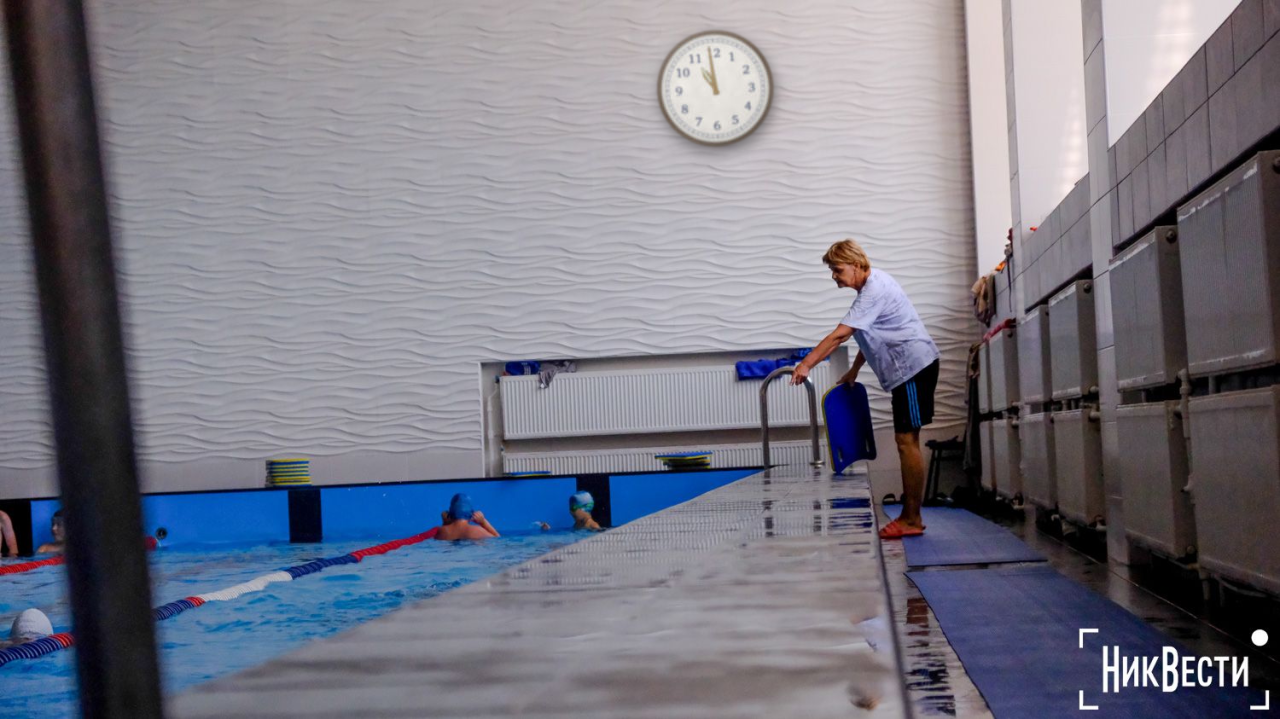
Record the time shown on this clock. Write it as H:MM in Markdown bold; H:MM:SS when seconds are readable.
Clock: **10:59**
